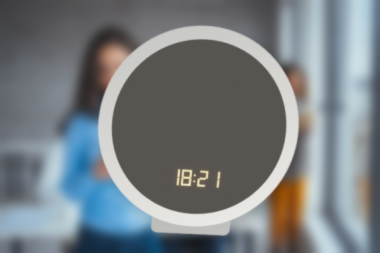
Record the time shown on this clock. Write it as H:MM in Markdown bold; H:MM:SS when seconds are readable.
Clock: **18:21**
